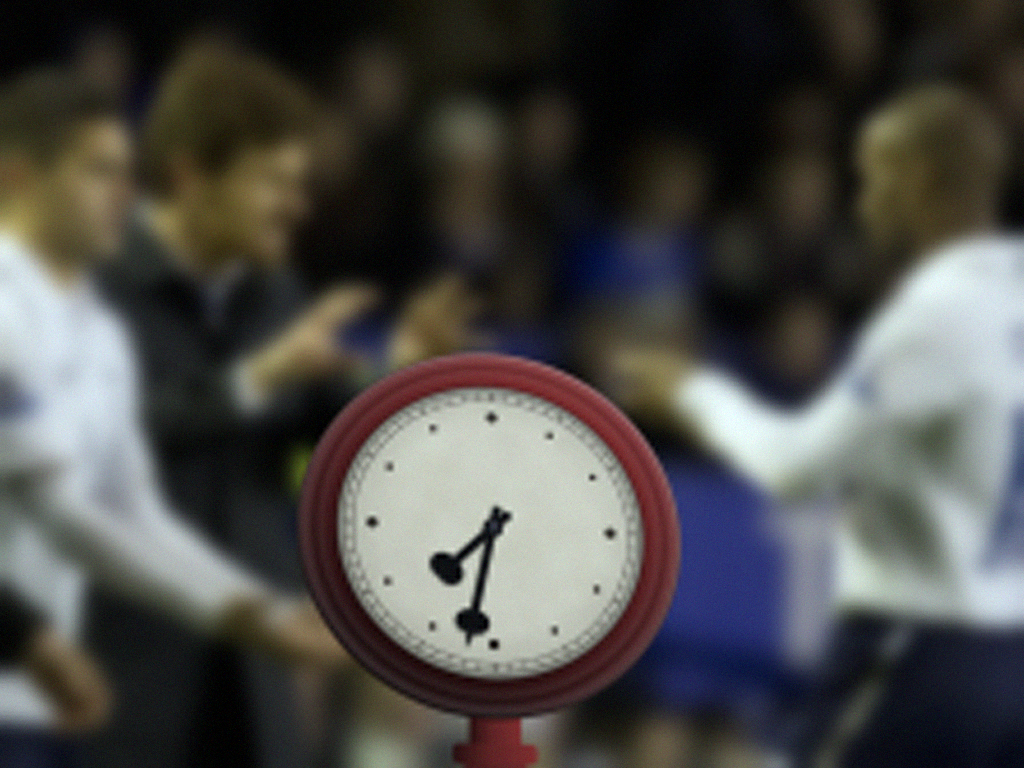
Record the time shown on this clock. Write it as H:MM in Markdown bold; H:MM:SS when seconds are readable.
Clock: **7:32**
